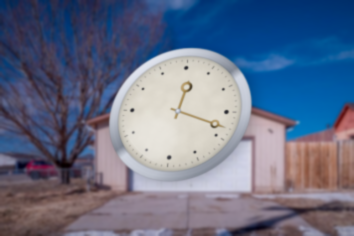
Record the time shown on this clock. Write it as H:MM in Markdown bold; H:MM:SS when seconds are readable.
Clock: **12:18**
